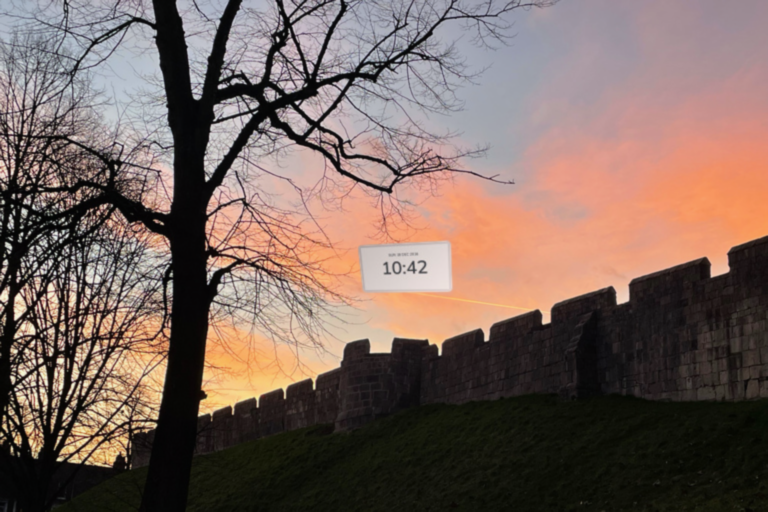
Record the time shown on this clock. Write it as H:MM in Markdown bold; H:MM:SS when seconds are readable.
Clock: **10:42**
